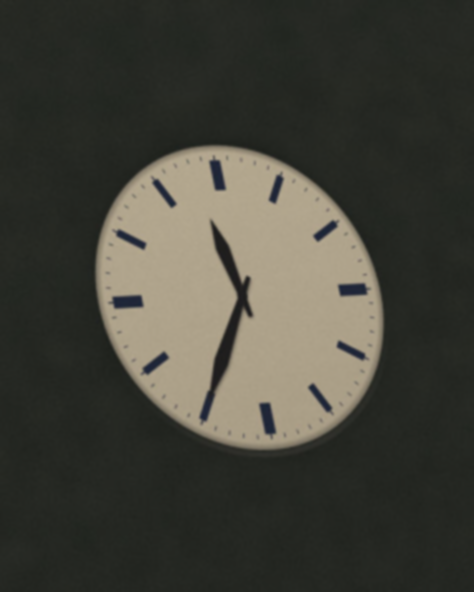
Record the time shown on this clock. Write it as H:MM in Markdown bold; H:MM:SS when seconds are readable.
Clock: **11:35**
